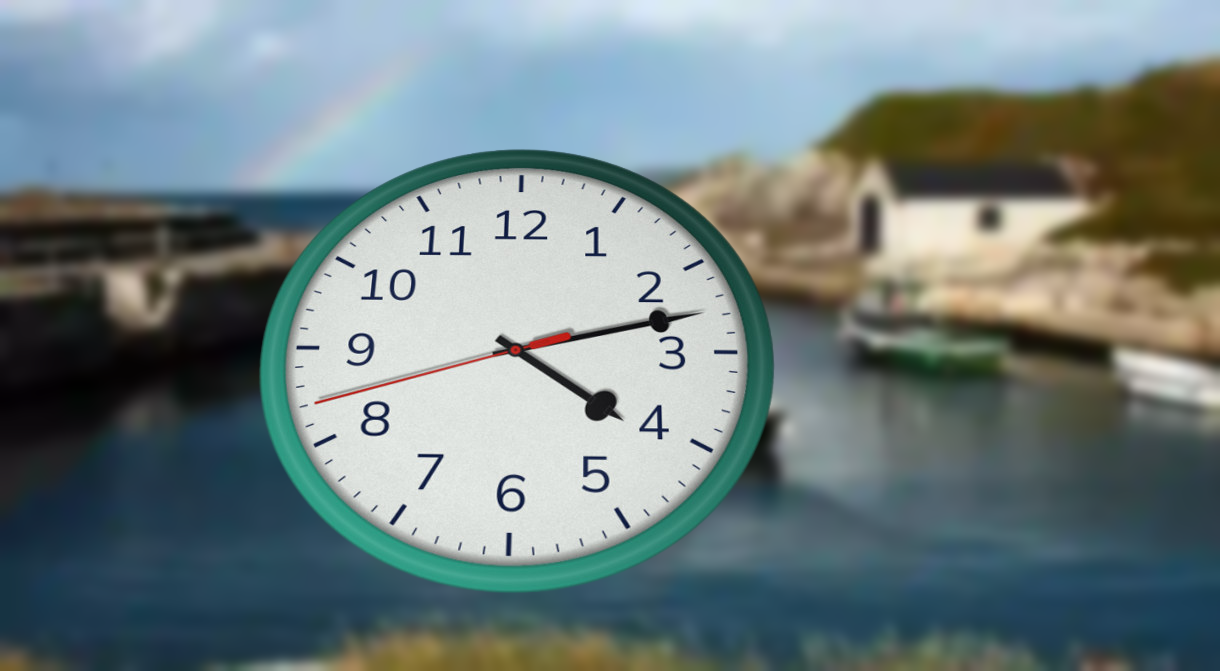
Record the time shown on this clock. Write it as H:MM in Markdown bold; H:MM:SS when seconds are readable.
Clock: **4:12:42**
